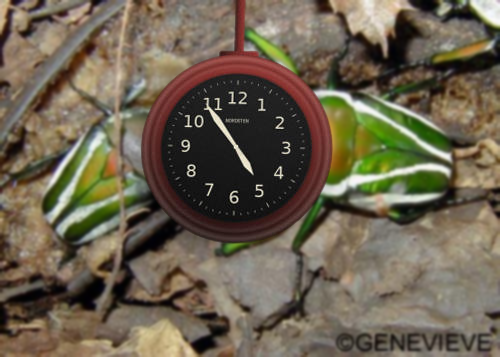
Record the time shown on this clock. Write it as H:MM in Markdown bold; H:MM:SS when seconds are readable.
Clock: **4:54**
